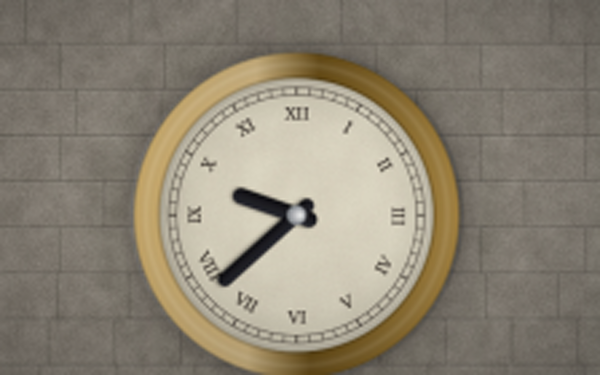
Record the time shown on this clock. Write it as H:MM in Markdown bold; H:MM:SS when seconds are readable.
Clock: **9:38**
